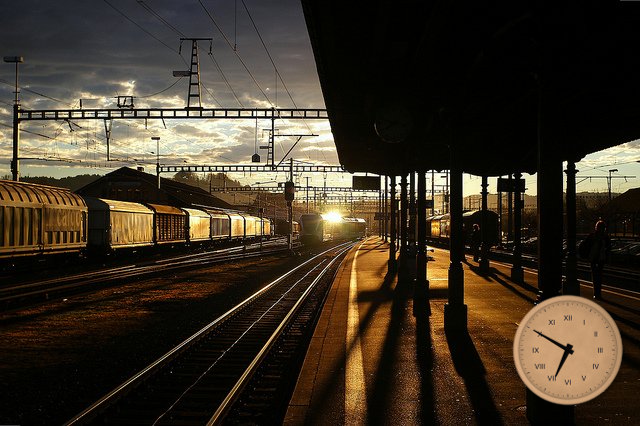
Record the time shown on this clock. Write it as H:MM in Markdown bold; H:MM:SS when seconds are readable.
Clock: **6:50**
